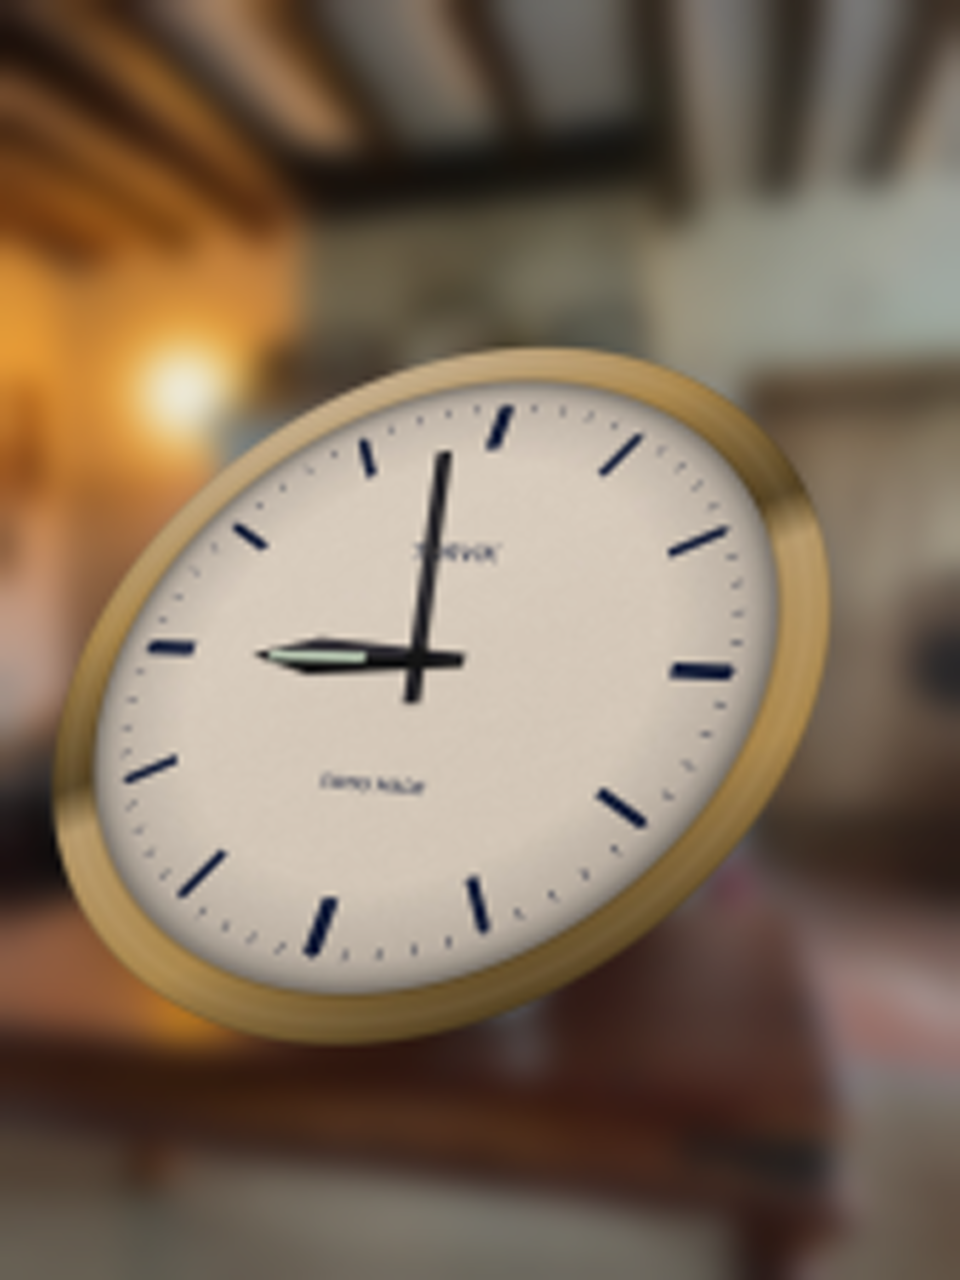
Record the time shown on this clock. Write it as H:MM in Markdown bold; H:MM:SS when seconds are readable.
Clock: **8:58**
